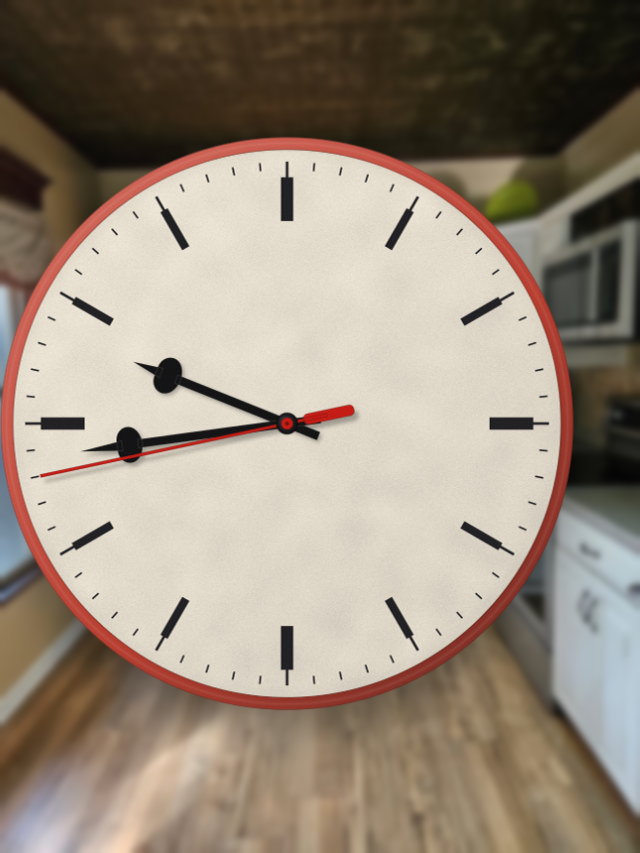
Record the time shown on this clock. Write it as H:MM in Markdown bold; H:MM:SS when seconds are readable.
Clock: **9:43:43**
